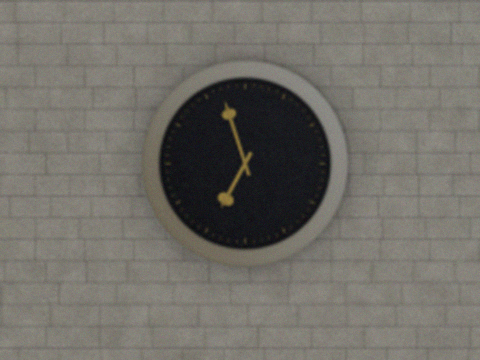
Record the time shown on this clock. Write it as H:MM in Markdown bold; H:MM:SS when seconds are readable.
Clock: **6:57**
